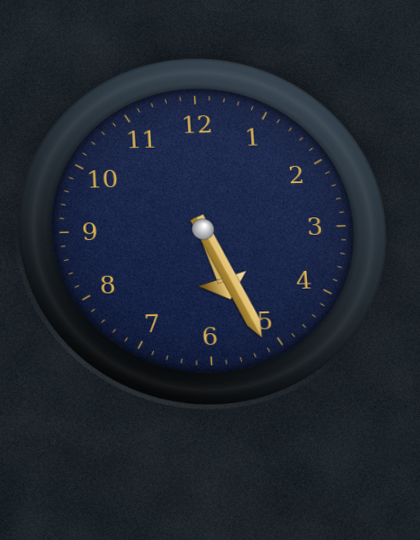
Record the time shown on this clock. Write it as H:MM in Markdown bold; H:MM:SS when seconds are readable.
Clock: **5:26**
